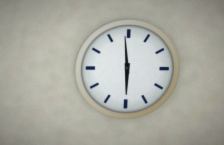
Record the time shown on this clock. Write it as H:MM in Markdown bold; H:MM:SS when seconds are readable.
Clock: **5:59**
